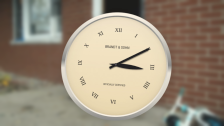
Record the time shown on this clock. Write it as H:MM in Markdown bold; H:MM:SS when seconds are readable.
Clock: **3:10**
